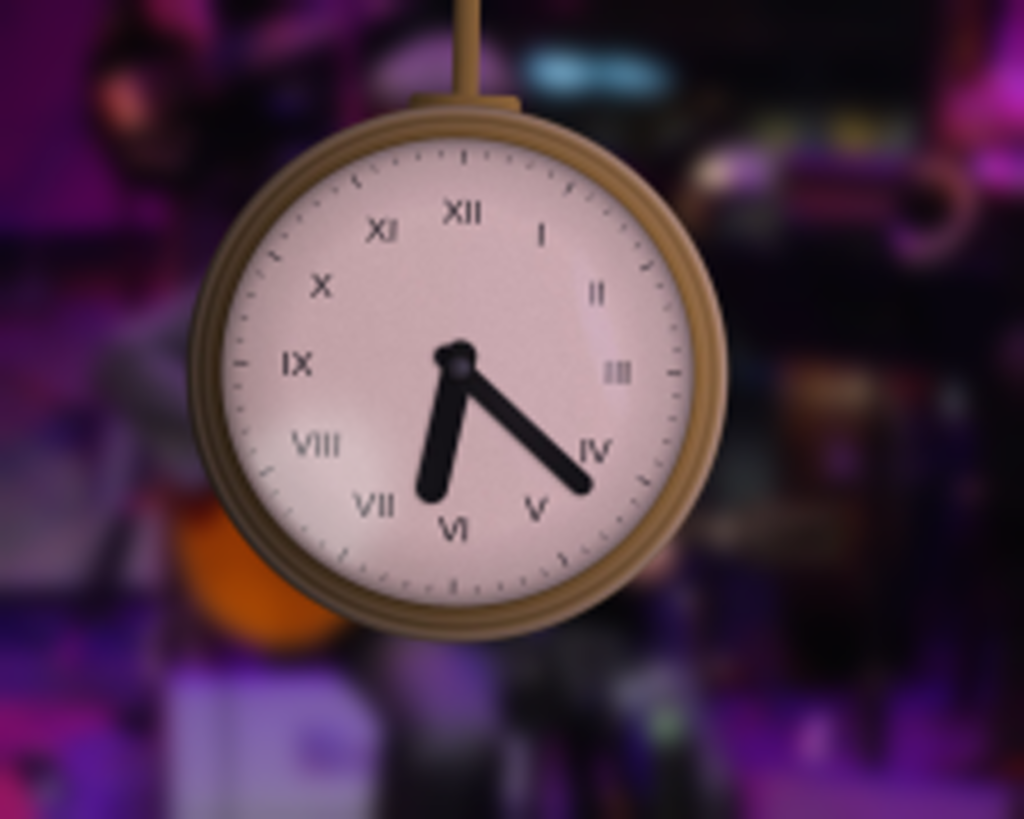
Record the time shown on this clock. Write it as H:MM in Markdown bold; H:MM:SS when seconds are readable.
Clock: **6:22**
